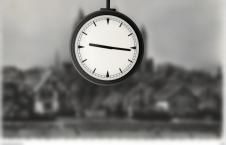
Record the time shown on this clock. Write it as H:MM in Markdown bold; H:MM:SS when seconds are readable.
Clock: **9:16**
